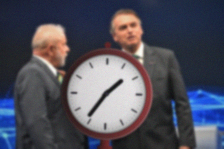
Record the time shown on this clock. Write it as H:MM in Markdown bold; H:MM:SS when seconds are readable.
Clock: **1:36**
